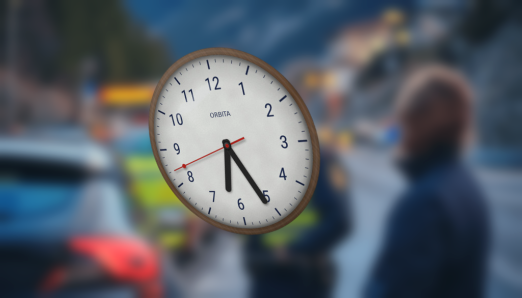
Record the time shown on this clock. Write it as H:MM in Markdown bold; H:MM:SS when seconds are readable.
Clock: **6:25:42**
